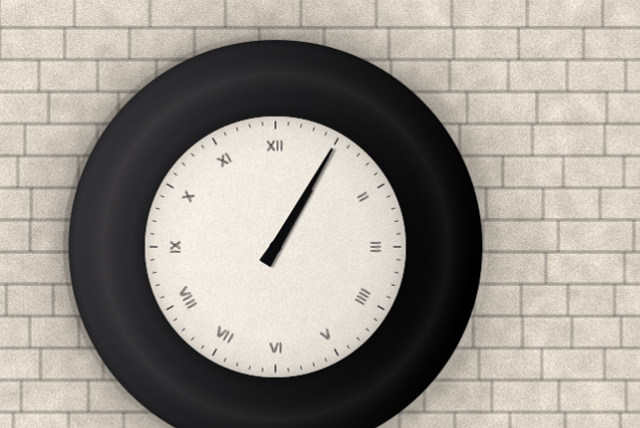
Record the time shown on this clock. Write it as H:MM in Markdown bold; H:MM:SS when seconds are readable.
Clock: **1:05**
